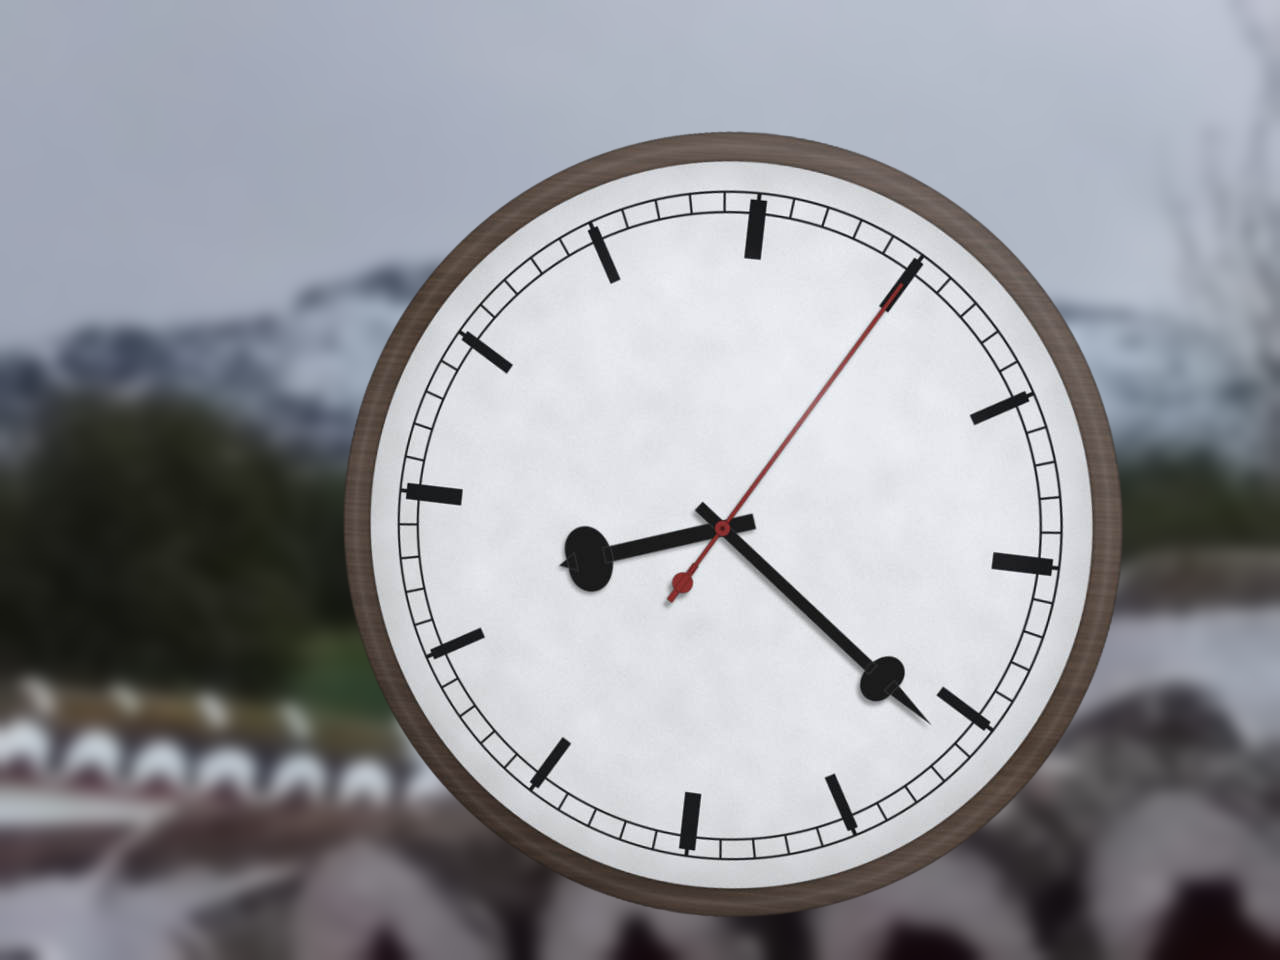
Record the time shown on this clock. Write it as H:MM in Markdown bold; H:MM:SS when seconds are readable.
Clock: **8:21:05**
